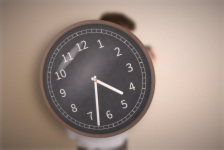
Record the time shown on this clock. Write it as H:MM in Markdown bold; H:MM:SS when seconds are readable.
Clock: **4:33**
